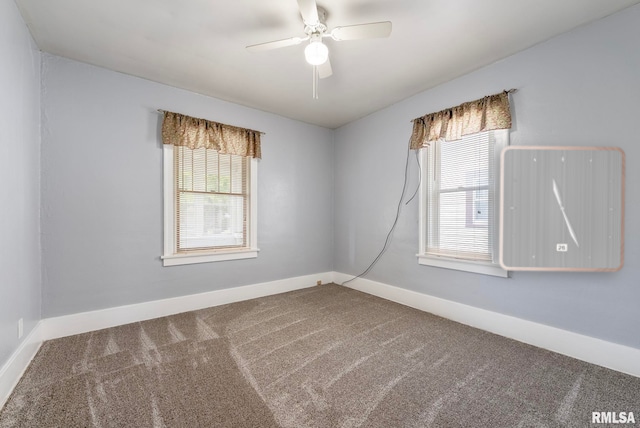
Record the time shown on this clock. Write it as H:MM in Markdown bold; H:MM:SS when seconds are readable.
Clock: **11:26**
